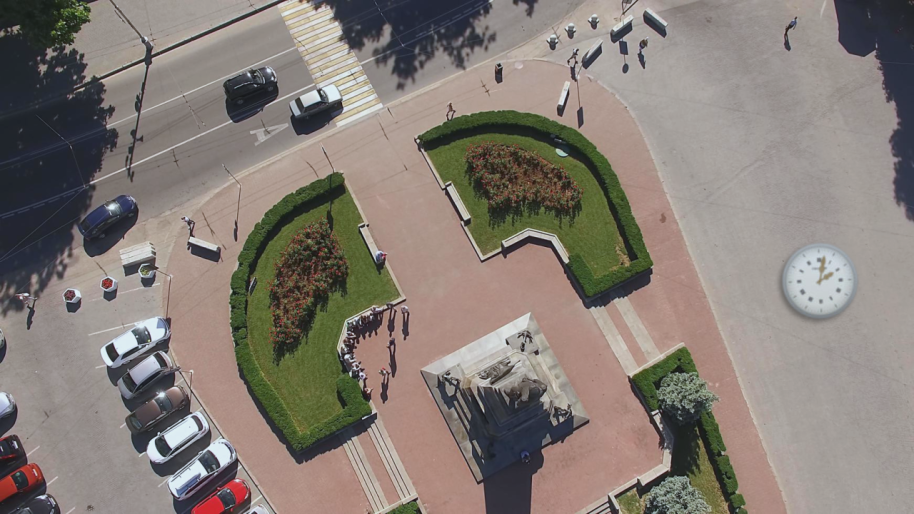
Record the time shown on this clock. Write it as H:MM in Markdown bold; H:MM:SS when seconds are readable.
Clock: **2:02**
